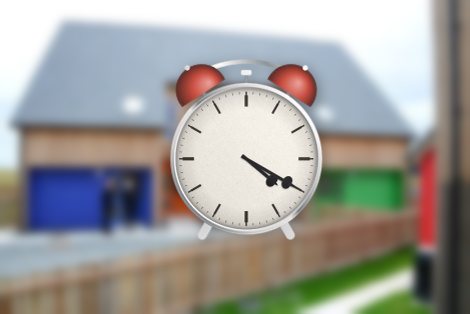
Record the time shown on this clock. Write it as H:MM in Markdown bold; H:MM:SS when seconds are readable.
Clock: **4:20**
